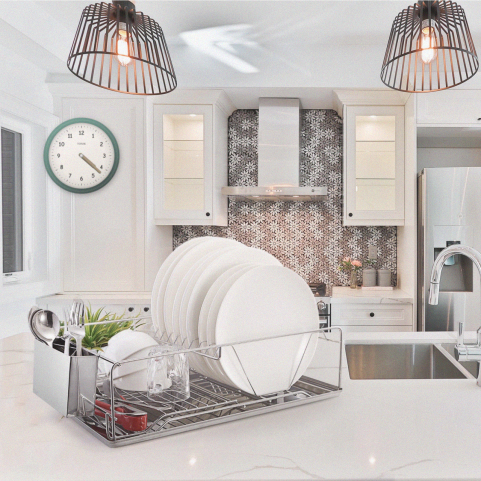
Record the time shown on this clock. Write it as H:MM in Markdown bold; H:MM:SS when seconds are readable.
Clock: **4:22**
